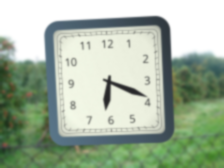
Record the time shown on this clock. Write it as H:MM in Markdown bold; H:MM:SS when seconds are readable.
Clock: **6:19**
